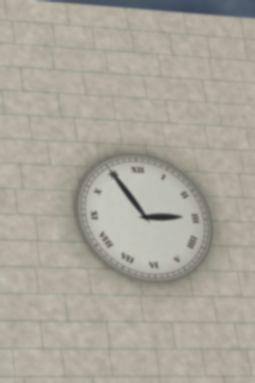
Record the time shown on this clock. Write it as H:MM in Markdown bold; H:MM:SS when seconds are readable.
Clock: **2:55**
